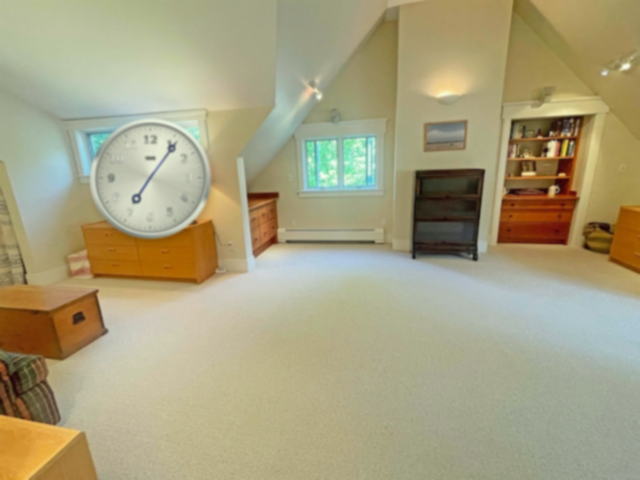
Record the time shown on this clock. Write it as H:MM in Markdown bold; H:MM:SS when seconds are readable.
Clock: **7:06**
